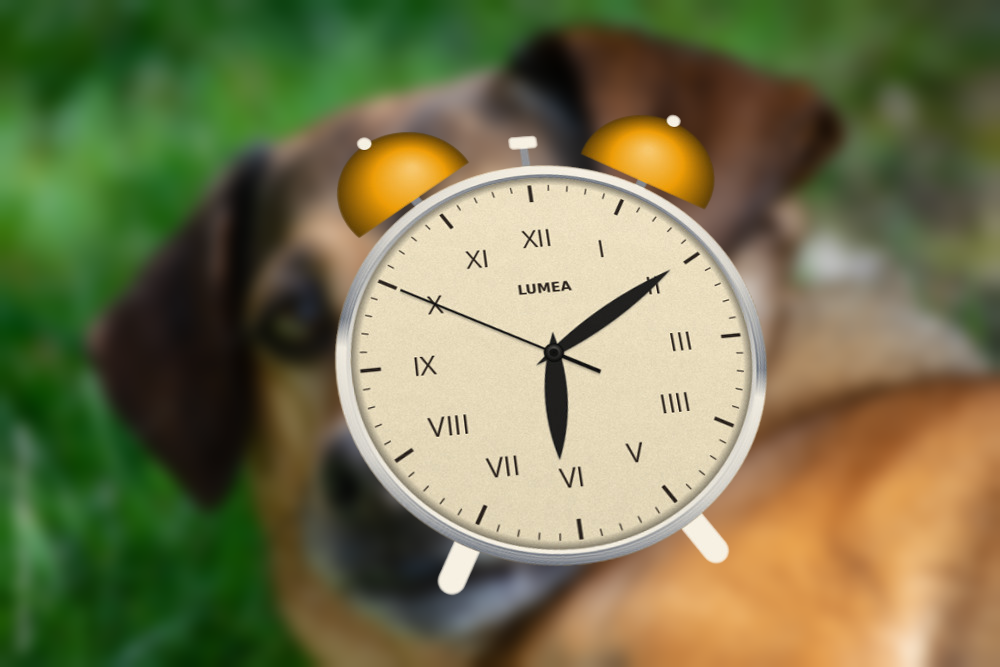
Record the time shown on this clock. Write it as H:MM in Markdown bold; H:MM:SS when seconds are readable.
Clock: **6:09:50**
